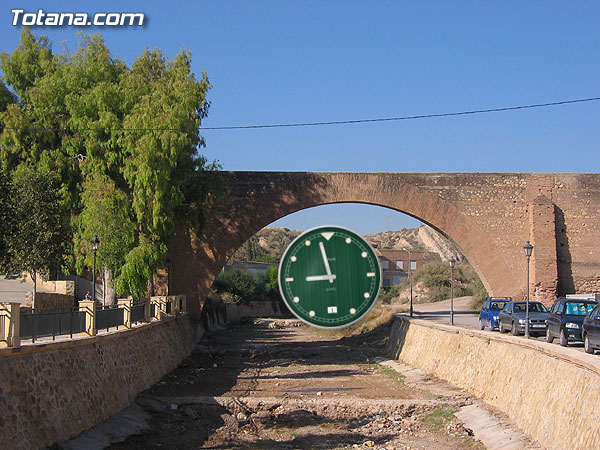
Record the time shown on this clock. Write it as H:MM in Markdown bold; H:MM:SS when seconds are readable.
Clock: **8:58**
